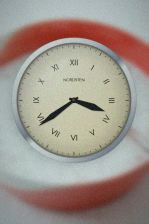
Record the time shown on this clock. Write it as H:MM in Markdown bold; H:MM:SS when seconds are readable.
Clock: **3:39**
